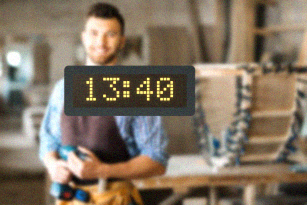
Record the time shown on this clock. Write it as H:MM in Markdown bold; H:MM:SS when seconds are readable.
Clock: **13:40**
